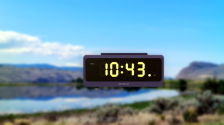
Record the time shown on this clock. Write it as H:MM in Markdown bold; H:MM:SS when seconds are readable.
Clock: **10:43**
